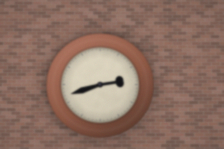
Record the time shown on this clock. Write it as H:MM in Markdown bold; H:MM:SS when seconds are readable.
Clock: **2:42**
